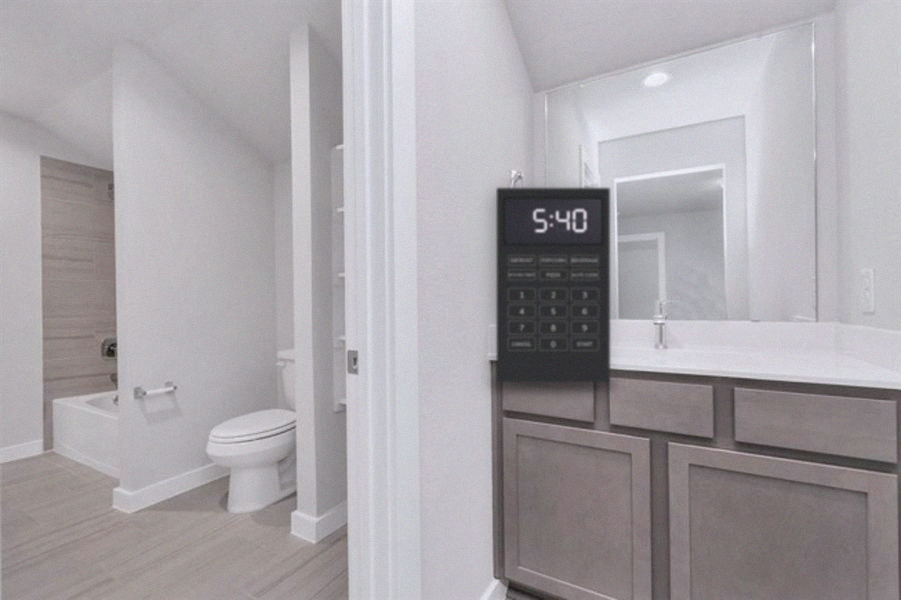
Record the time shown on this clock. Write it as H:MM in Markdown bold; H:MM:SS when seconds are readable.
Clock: **5:40**
